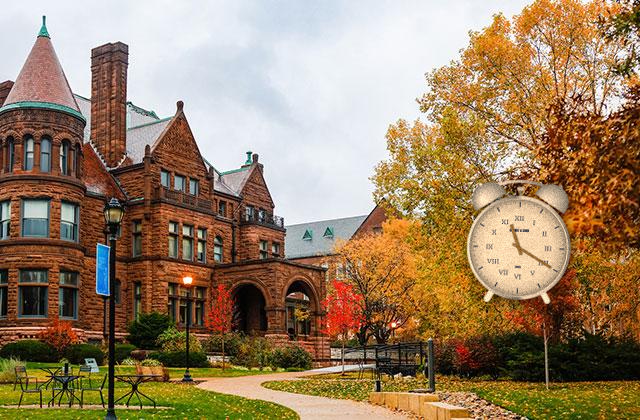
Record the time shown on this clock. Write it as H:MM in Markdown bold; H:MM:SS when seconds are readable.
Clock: **11:20**
